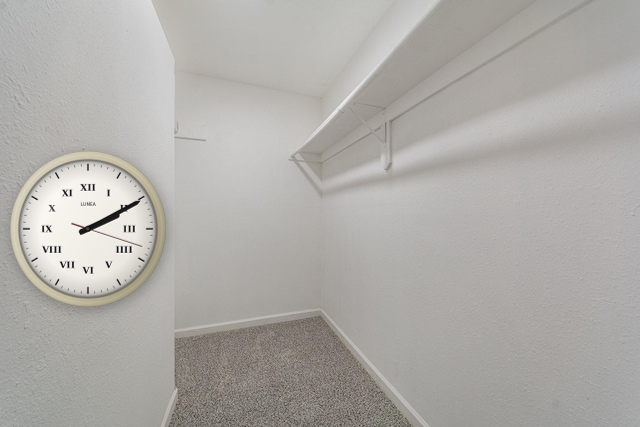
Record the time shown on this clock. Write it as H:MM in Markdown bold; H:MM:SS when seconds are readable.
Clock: **2:10:18**
